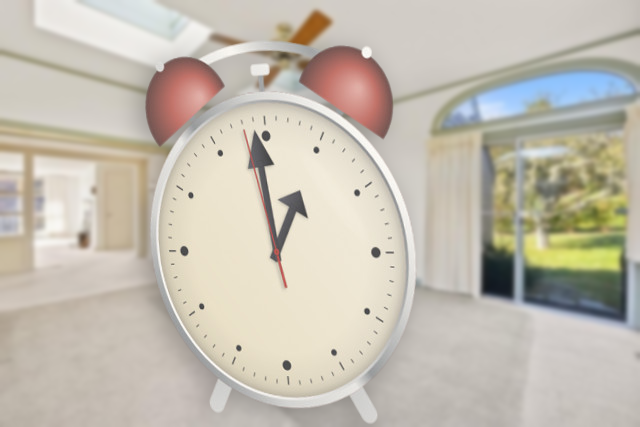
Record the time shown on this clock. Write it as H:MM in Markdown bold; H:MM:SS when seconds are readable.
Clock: **12:58:58**
